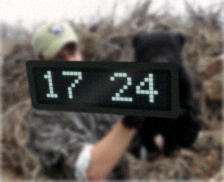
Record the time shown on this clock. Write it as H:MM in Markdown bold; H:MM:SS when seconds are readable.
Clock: **17:24**
